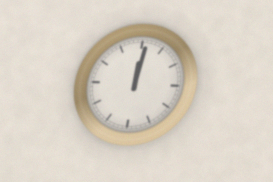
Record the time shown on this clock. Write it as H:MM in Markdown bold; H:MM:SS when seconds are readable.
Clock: **12:01**
